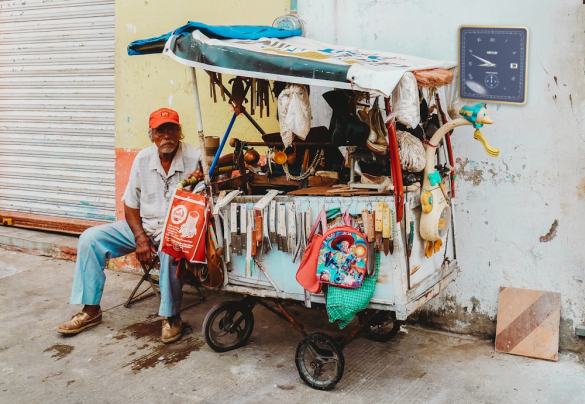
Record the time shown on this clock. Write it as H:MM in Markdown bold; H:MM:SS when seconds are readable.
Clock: **8:49**
